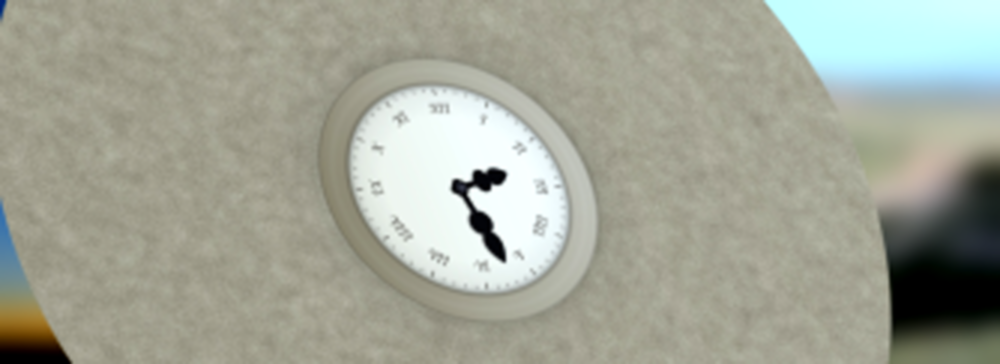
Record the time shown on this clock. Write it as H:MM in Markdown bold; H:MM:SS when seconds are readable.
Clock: **2:27**
